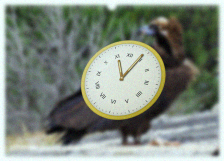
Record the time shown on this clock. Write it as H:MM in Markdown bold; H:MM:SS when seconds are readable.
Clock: **11:04**
